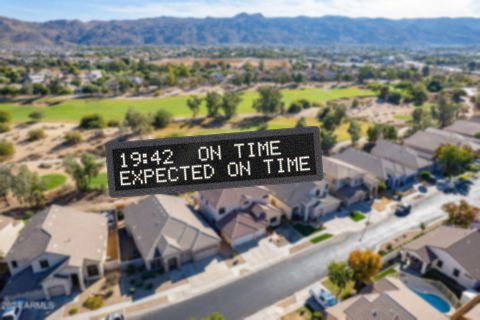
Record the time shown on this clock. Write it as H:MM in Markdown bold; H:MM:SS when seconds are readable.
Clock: **19:42**
